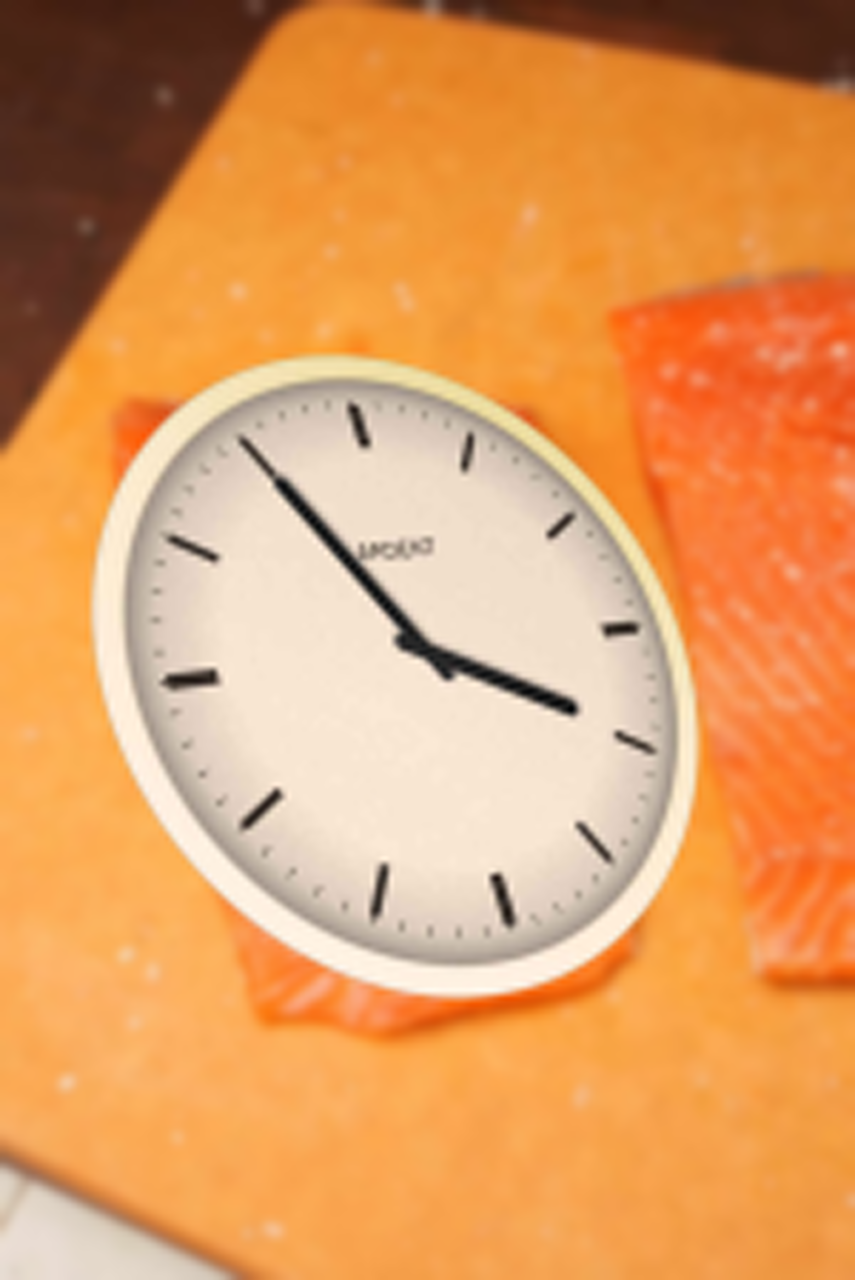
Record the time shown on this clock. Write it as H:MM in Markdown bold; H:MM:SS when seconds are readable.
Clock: **3:55**
